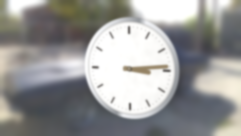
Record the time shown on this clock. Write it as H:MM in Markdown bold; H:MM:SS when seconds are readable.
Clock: **3:14**
